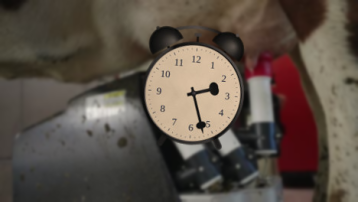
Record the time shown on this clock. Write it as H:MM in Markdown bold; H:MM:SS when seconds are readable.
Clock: **2:27**
